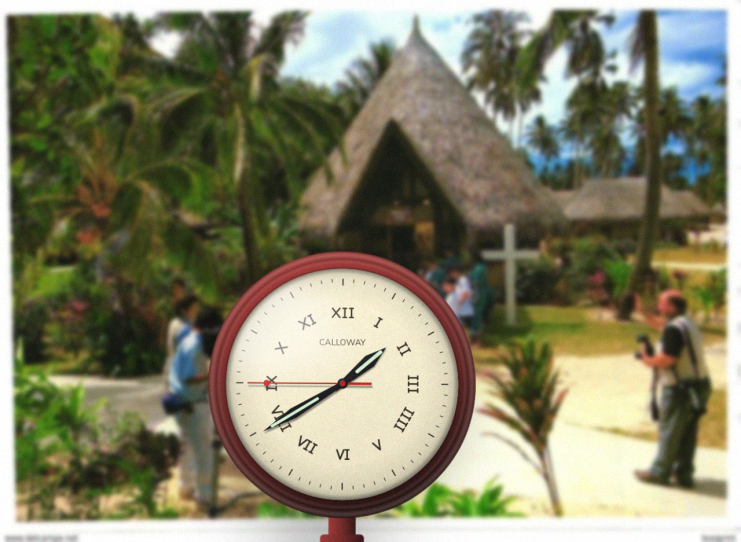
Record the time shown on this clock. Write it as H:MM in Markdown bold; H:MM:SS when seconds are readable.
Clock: **1:39:45**
